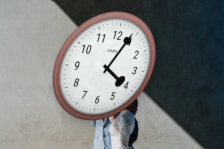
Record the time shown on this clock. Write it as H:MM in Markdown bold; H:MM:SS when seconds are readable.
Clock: **4:04**
